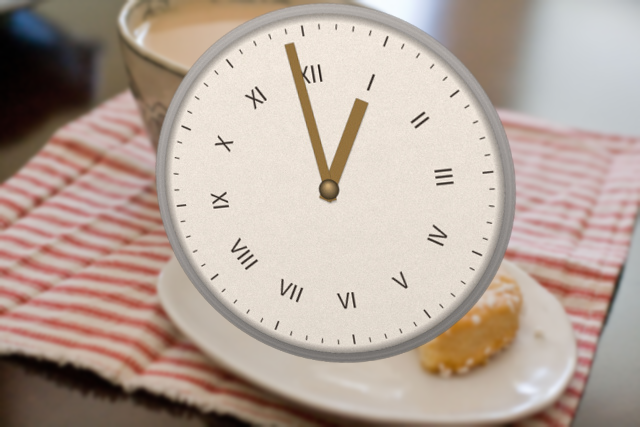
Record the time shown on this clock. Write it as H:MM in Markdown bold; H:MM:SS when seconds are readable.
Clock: **12:59**
